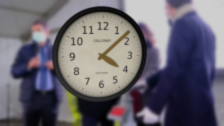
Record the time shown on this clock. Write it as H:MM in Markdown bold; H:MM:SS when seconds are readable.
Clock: **4:08**
